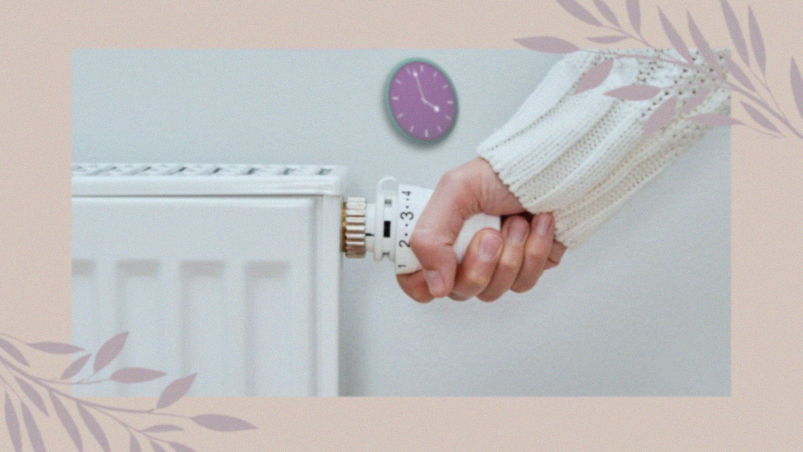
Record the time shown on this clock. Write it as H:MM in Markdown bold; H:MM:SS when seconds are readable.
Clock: **3:57**
